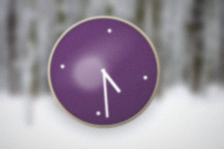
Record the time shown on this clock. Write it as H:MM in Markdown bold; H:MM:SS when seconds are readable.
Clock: **4:28**
